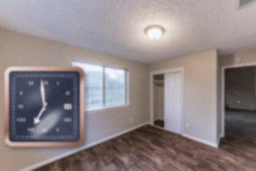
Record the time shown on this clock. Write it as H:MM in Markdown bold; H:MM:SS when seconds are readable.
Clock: **6:59**
